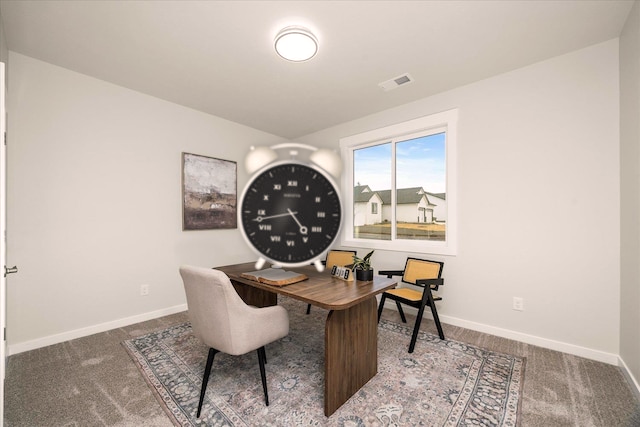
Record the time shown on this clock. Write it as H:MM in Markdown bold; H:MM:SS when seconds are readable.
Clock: **4:43**
